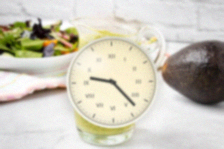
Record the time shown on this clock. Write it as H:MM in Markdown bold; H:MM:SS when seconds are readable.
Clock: **9:23**
